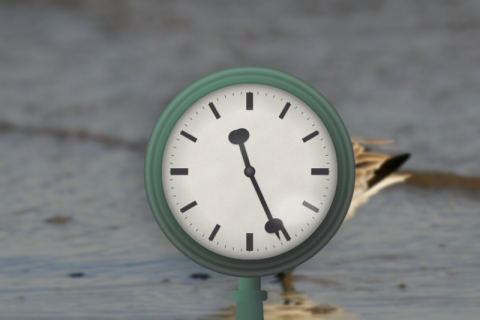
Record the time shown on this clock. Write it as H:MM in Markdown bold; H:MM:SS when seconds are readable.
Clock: **11:26**
